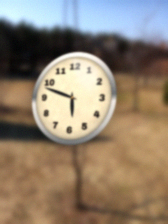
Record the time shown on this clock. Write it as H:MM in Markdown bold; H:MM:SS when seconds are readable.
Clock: **5:48**
